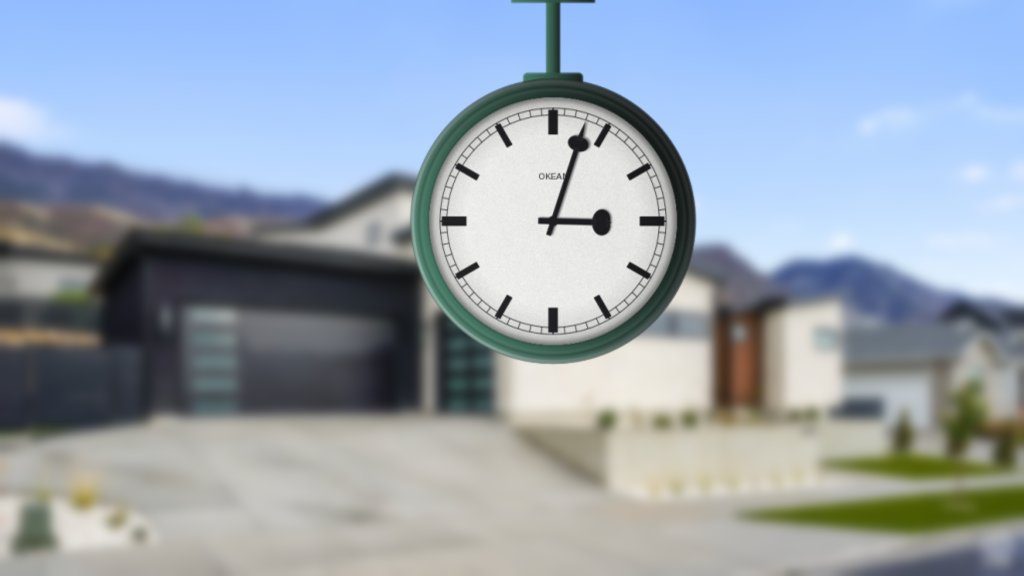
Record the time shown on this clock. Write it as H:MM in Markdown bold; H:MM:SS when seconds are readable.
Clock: **3:03**
